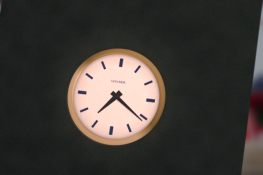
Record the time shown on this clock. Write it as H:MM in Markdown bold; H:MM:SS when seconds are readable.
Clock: **7:21**
